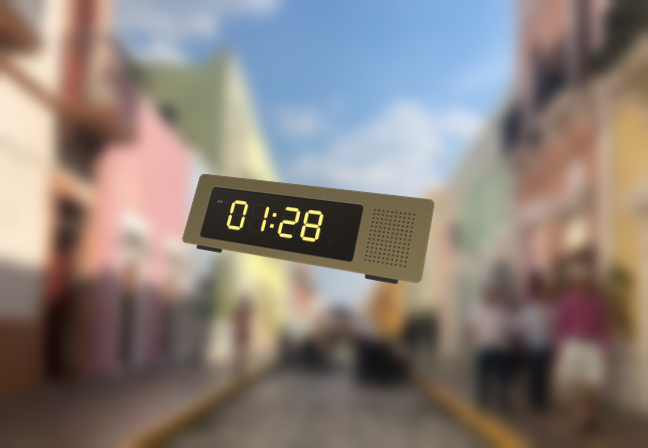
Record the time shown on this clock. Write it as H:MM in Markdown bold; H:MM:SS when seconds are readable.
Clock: **1:28**
